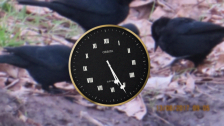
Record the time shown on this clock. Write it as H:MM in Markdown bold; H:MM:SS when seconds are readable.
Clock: **5:26**
